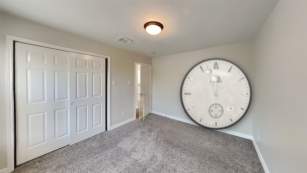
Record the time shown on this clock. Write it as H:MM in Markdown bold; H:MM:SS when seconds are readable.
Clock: **11:57**
